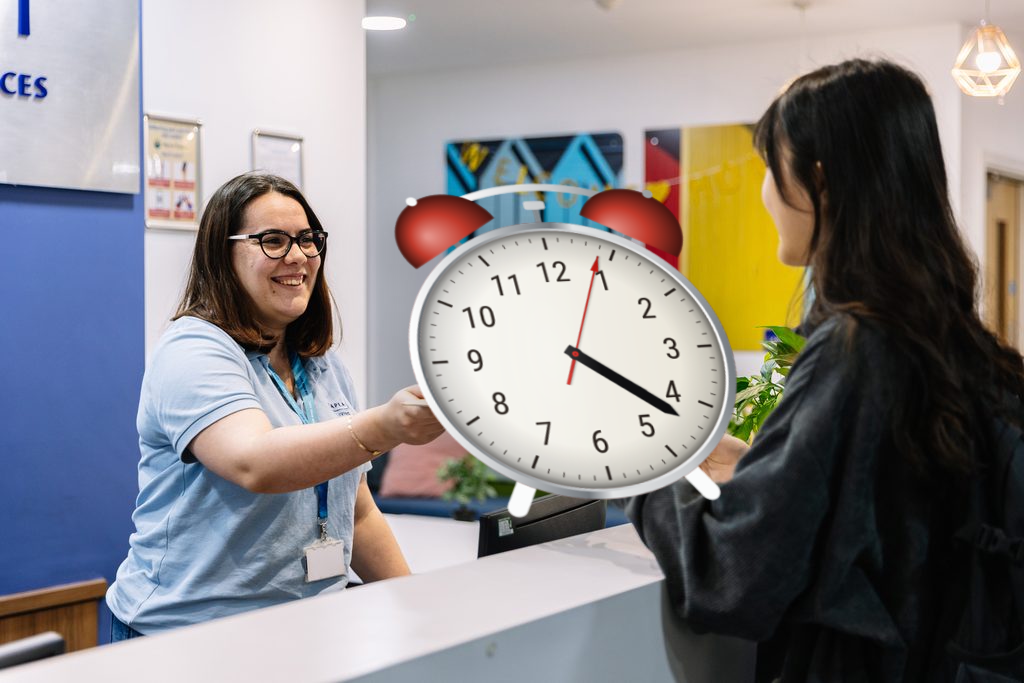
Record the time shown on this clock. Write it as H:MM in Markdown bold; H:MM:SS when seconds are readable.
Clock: **4:22:04**
